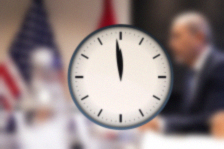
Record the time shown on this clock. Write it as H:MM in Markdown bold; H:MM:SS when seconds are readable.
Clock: **11:59**
